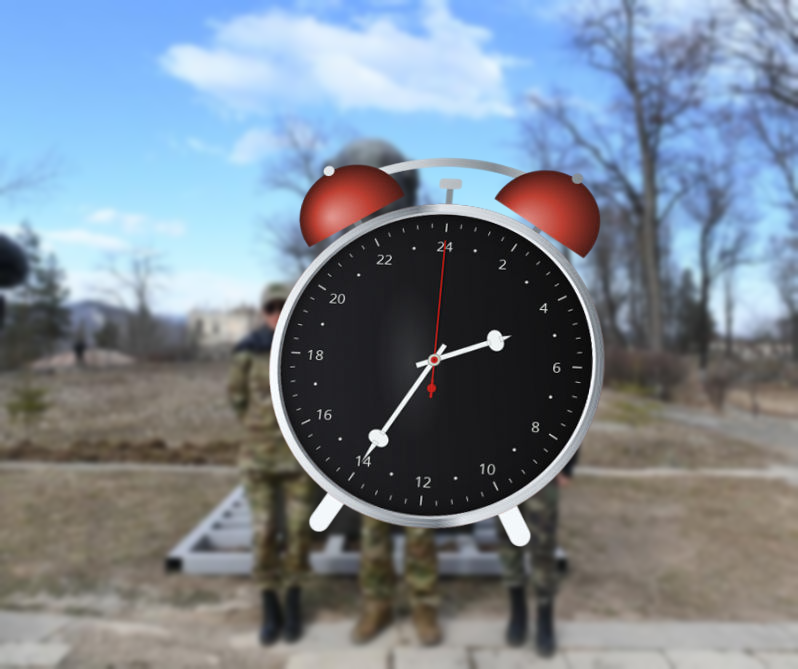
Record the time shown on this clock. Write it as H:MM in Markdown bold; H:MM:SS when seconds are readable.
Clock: **4:35:00**
